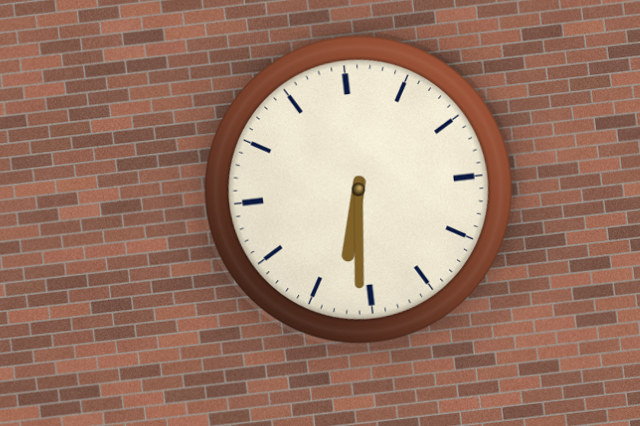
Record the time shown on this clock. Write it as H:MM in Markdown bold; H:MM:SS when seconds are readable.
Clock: **6:31**
